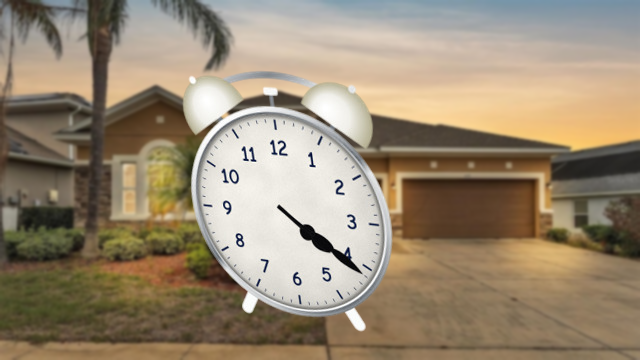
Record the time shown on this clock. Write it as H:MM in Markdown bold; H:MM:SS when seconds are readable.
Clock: **4:21**
